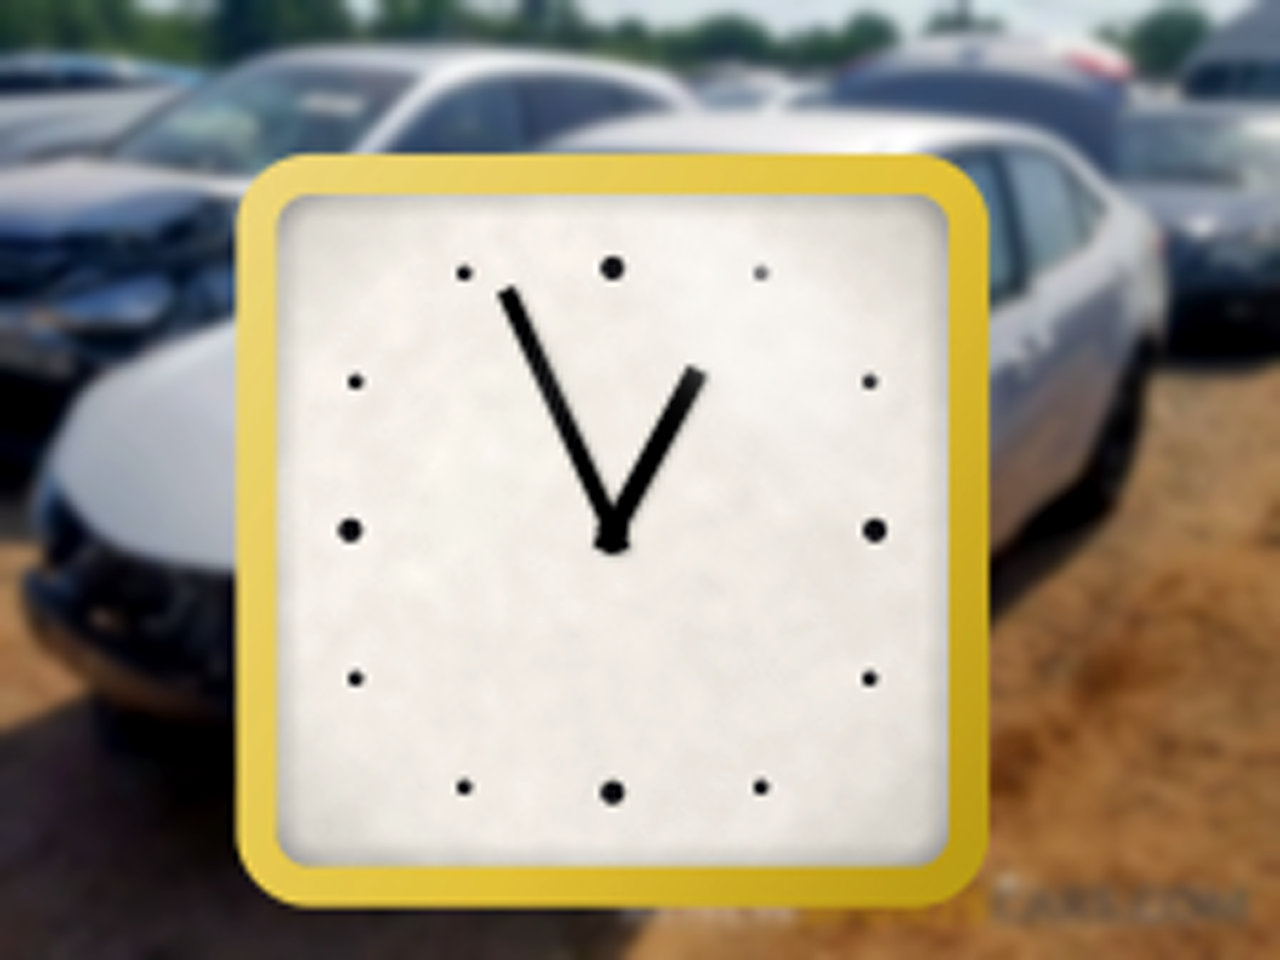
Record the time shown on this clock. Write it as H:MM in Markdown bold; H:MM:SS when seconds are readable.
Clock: **12:56**
